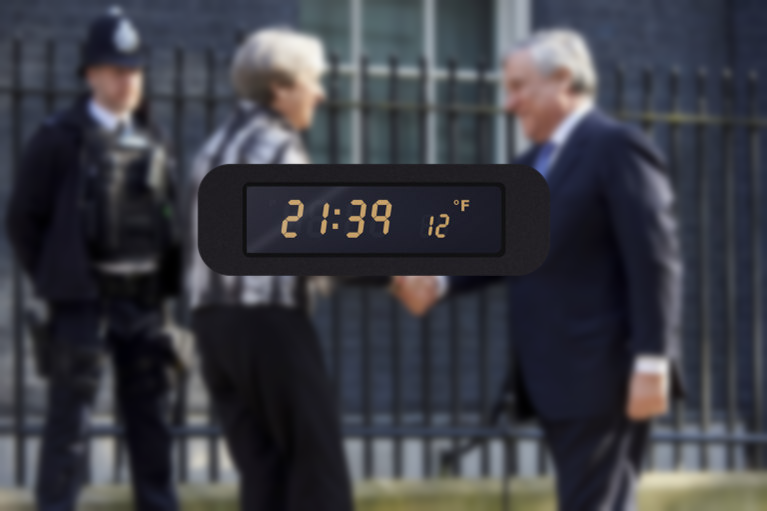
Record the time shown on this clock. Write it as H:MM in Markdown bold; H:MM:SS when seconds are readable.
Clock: **21:39**
